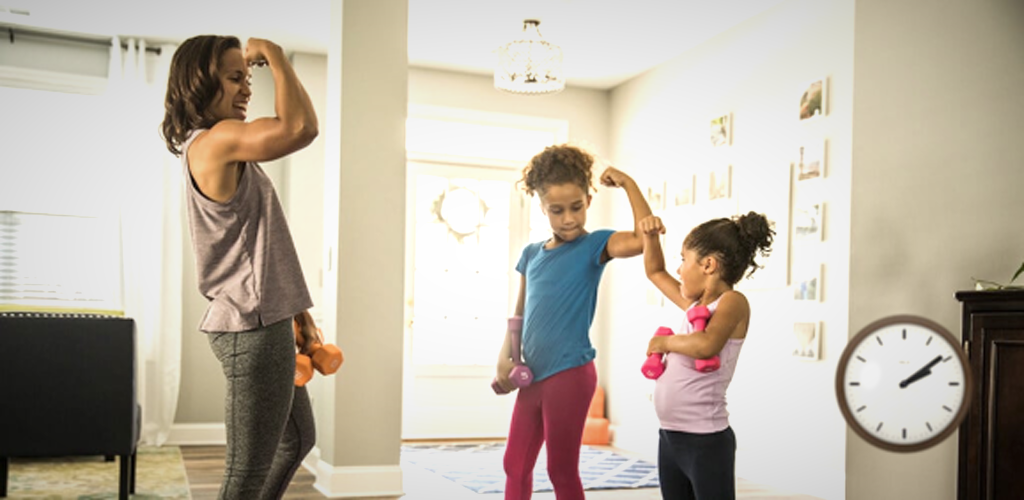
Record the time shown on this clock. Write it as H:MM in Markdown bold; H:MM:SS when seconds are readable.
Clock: **2:09**
